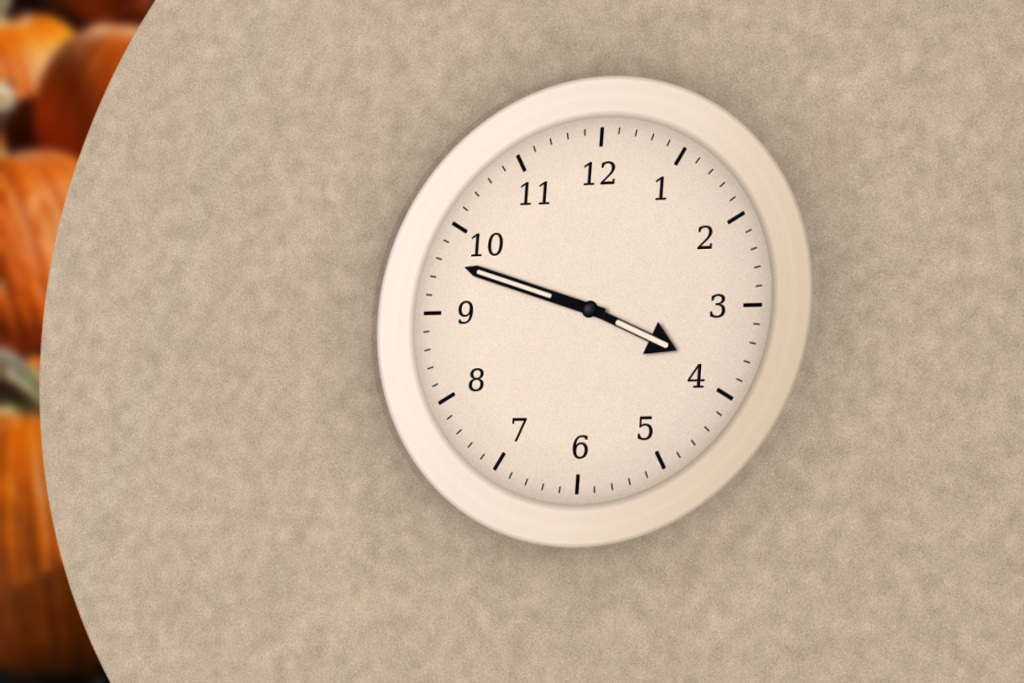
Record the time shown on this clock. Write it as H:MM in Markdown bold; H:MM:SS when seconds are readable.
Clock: **3:48**
